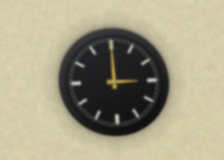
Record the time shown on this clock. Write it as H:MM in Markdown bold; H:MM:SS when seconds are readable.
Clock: **3:00**
